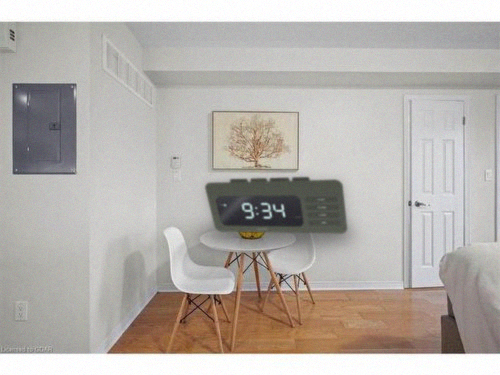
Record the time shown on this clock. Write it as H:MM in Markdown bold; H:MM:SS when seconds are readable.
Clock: **9:34**
